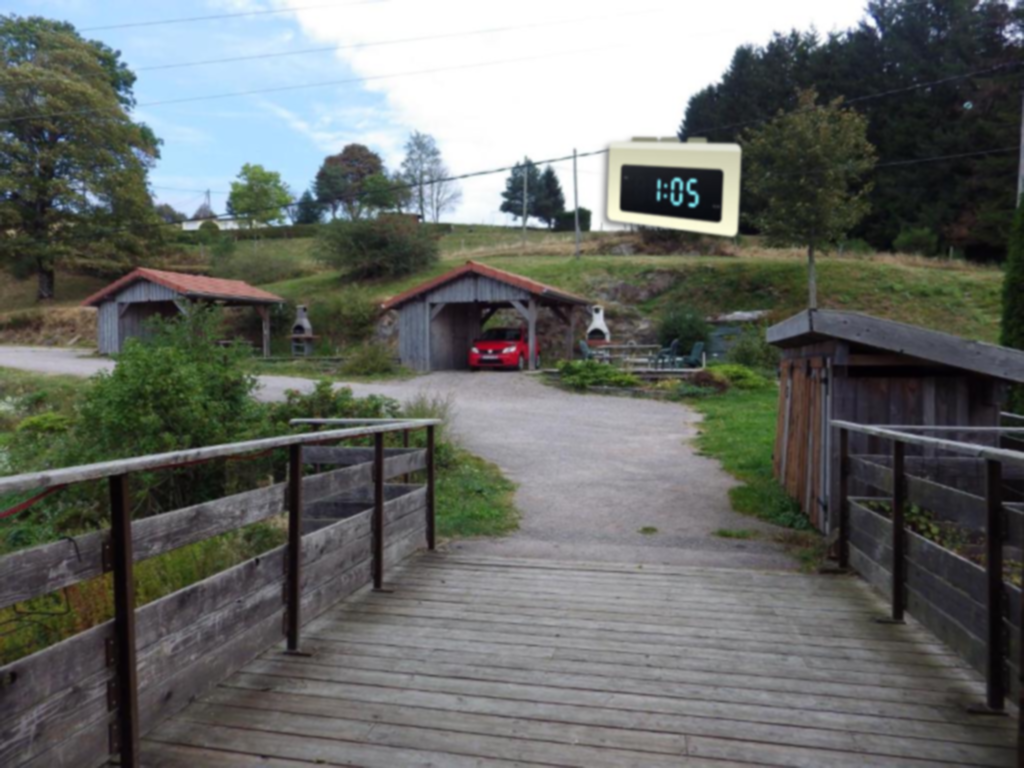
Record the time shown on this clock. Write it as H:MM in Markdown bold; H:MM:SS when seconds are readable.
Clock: **1:05**
